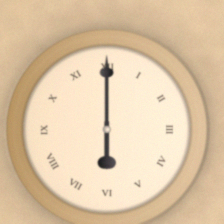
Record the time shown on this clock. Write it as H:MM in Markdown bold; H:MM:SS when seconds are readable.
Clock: **6:00**
